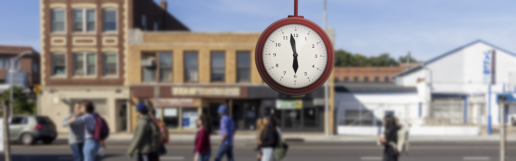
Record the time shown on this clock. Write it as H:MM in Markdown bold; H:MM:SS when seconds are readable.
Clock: **5:58**
